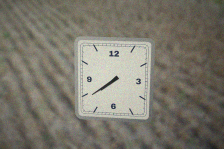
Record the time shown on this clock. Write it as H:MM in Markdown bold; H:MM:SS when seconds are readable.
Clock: **7:39**
